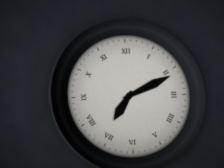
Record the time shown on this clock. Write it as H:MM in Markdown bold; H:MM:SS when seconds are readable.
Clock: **7:11**
